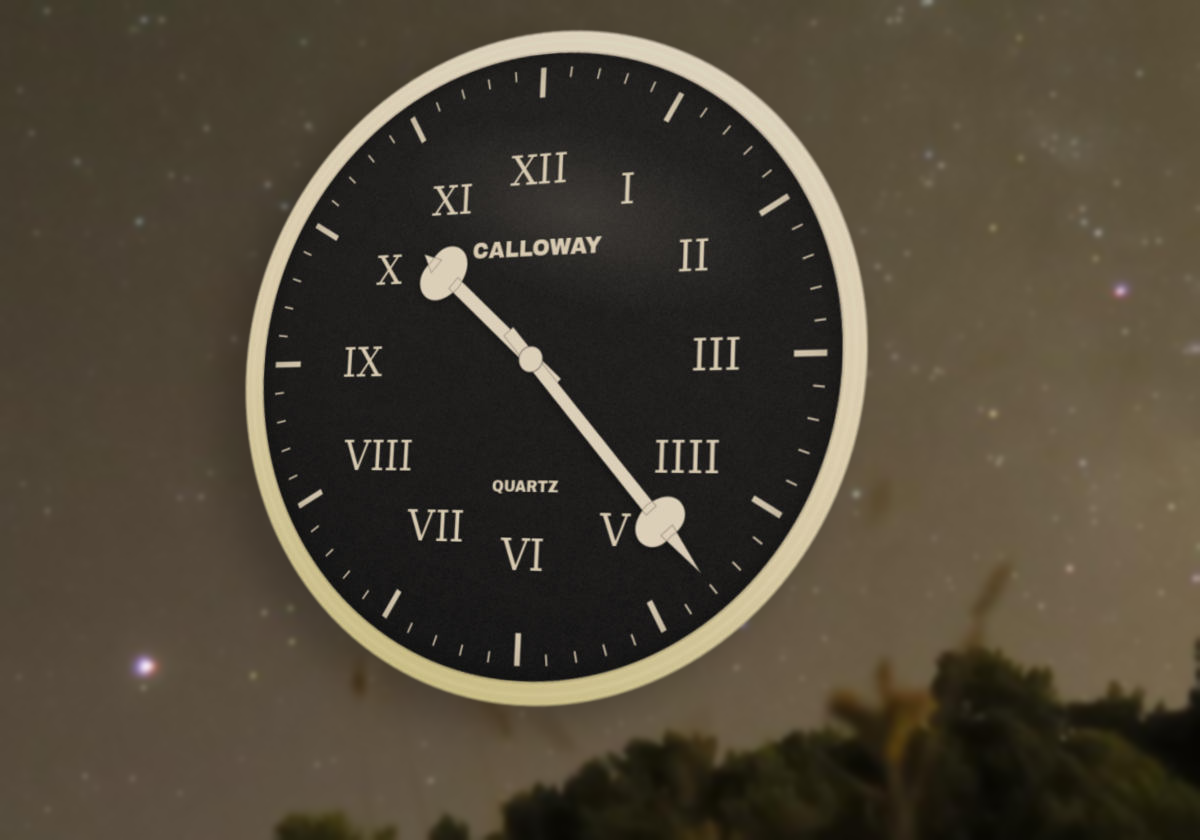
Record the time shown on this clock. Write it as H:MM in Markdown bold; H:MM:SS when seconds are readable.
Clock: **10:23**
